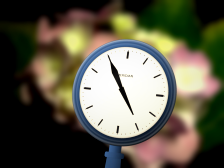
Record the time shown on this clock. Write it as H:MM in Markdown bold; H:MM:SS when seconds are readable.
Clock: **4:55**
